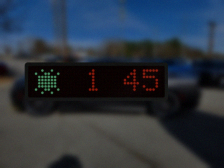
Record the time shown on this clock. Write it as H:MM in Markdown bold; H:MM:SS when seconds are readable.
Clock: **1:45**
